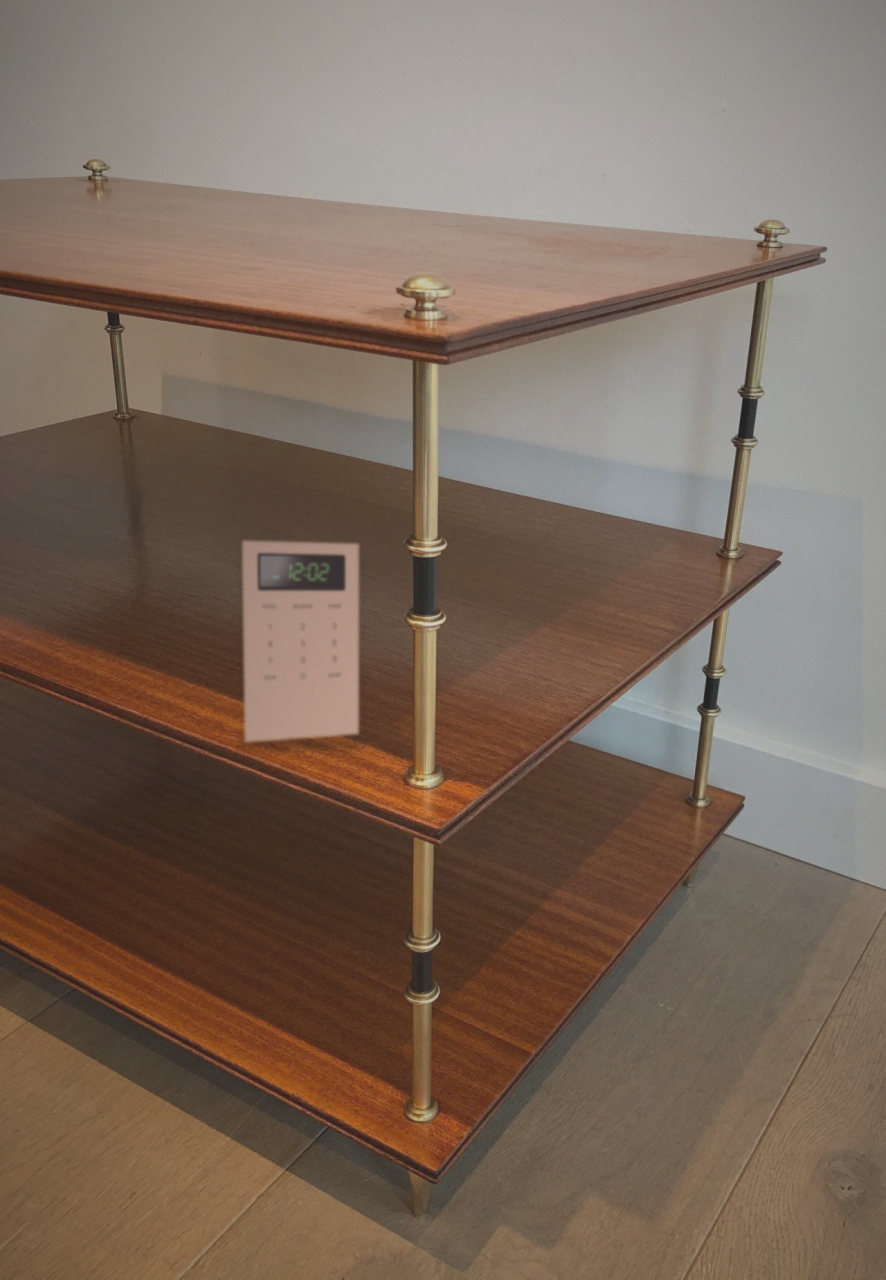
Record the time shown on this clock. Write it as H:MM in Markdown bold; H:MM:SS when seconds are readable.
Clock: **12:02**
